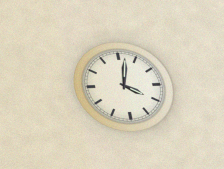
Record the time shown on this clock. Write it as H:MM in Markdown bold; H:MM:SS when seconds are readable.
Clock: **4:02**
